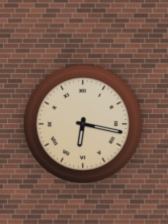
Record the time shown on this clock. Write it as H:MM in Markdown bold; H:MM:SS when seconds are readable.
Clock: **6:17**
